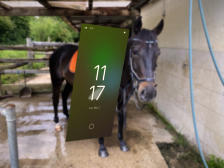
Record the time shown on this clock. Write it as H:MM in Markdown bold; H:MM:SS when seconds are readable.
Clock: **11:17**
